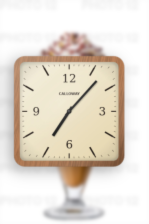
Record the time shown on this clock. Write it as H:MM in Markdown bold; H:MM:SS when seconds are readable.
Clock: **7:07**
